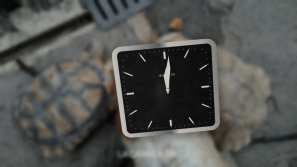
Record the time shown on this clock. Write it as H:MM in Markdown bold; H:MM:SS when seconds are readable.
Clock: **12:01**
